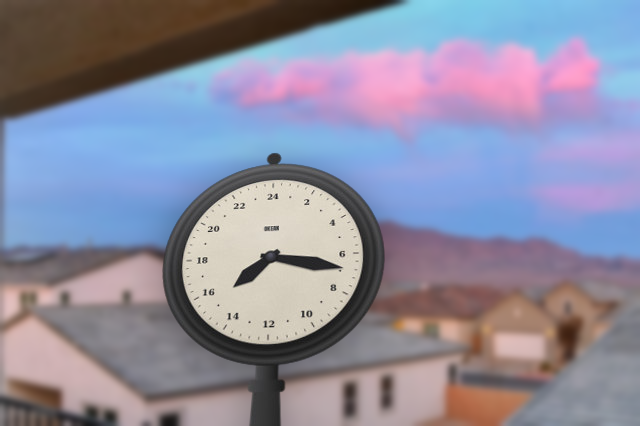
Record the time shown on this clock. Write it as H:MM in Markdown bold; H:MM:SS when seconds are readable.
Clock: **15:17**
